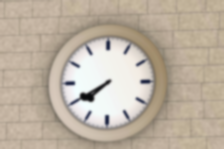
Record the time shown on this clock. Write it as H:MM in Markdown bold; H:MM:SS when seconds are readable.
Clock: **7:40**
